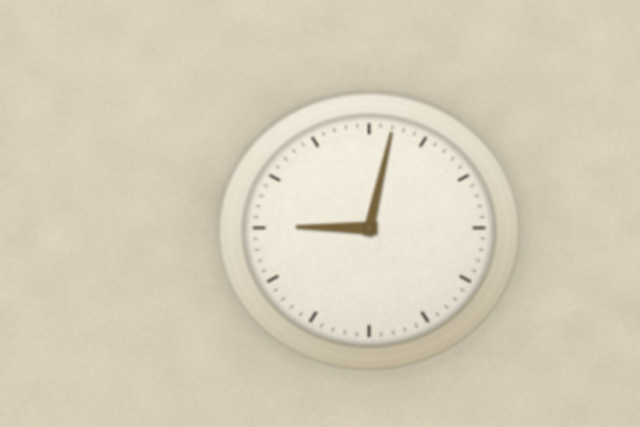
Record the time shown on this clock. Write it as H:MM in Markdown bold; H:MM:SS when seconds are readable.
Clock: **9:02**
